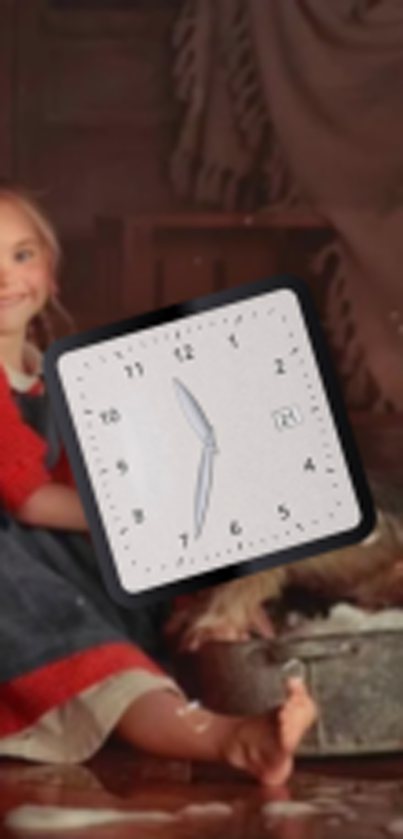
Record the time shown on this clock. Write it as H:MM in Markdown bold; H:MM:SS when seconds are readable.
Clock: **11:34**
